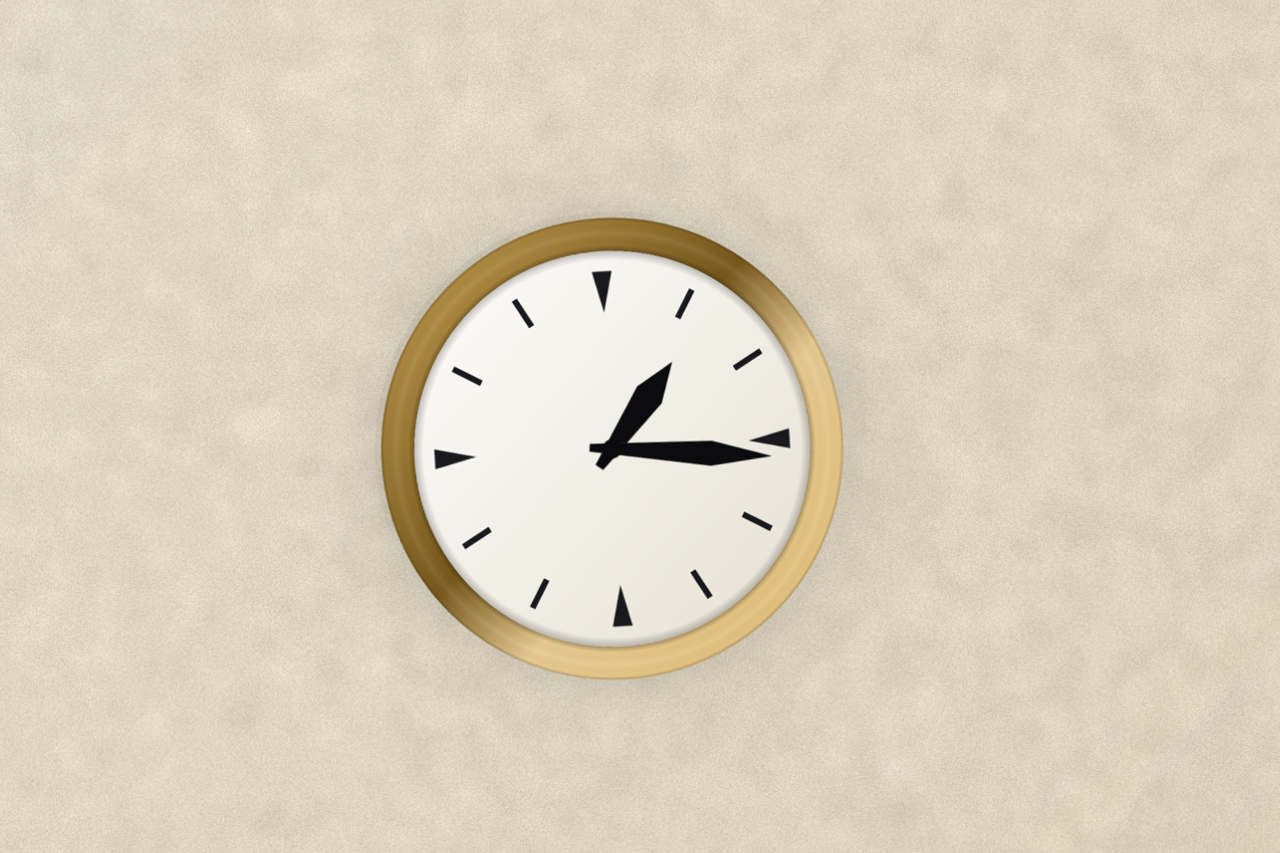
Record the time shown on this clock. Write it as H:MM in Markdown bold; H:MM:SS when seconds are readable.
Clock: **1:16**
